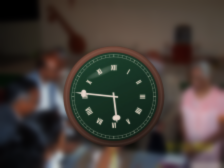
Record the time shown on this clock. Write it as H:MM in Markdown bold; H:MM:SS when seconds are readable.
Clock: **5:46**
